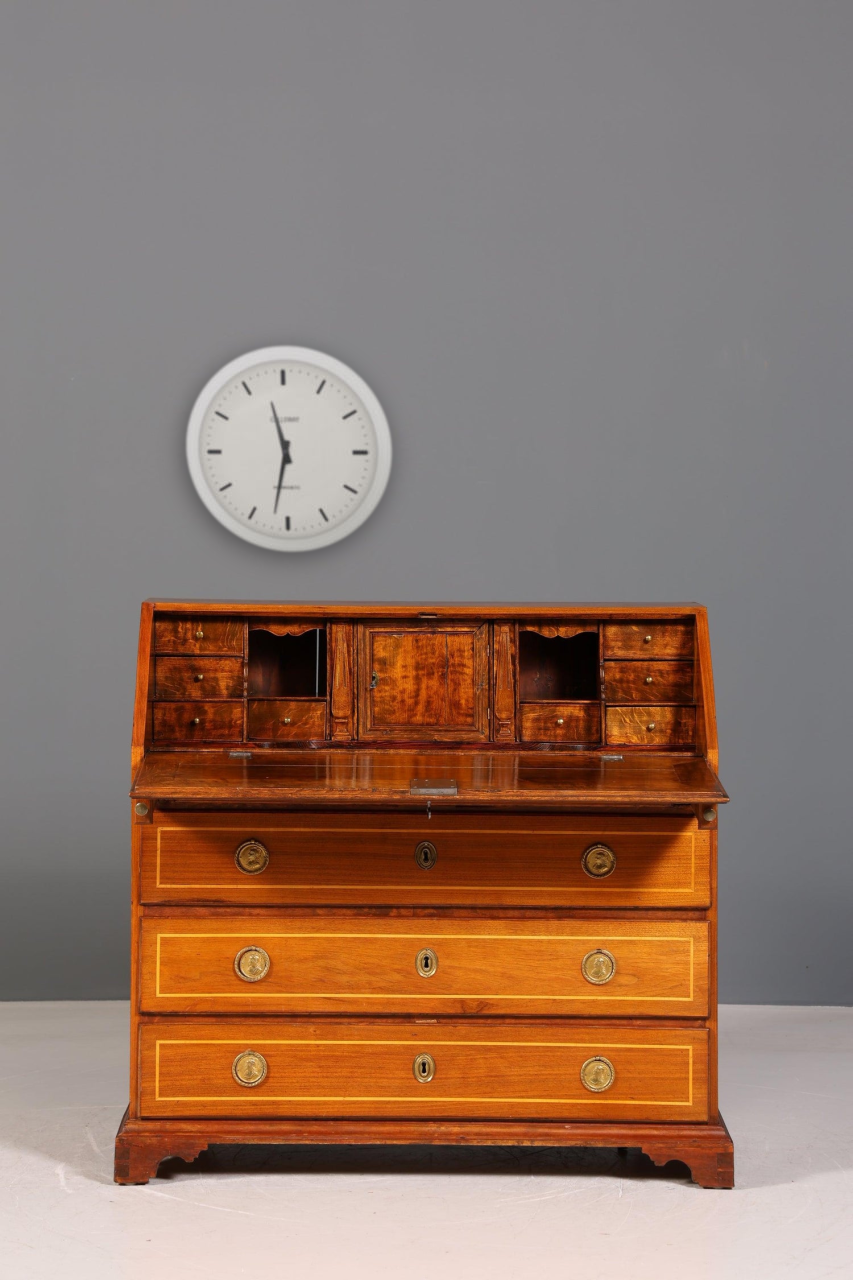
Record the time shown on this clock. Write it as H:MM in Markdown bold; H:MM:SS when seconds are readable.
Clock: **11:32**
